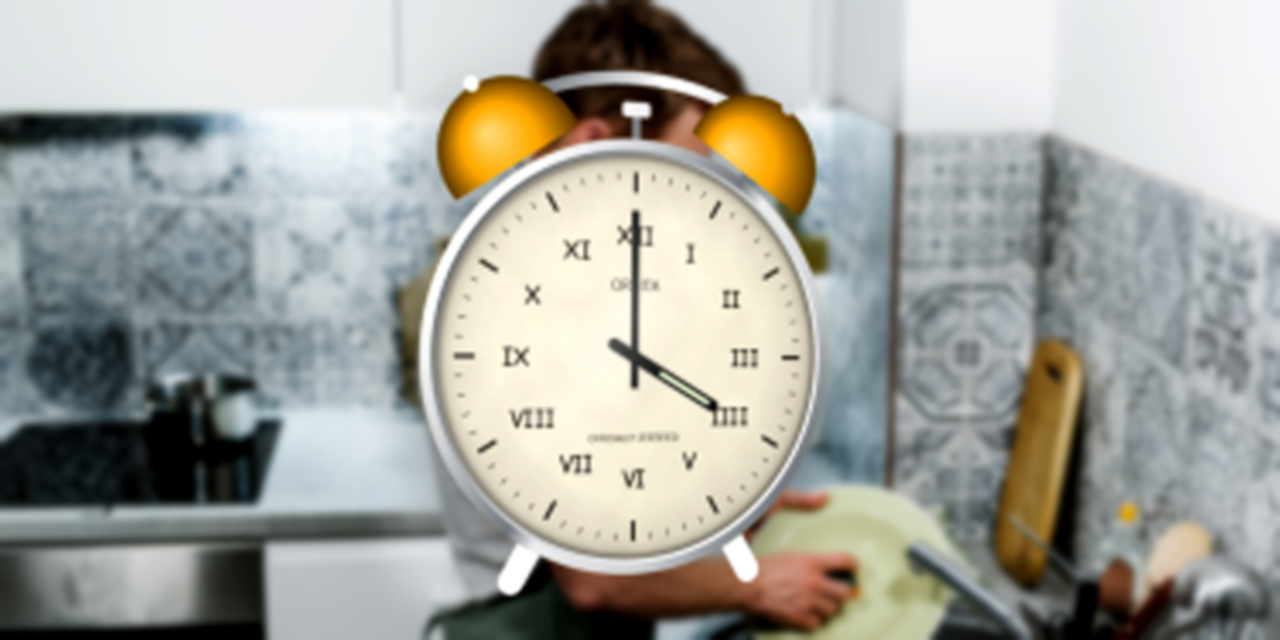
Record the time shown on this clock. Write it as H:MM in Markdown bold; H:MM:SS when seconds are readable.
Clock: **4:00**
